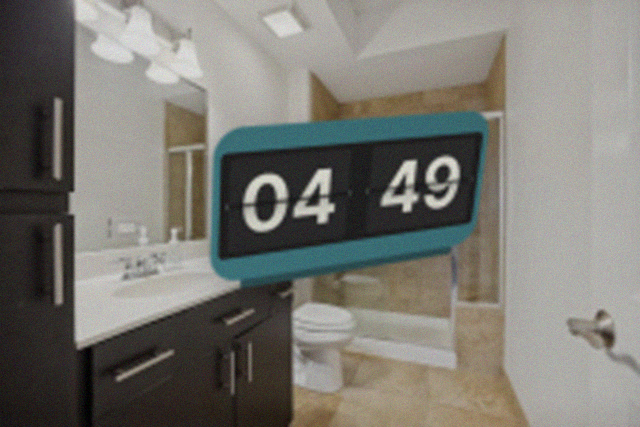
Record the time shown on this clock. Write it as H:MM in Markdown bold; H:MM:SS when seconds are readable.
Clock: **4:49**
